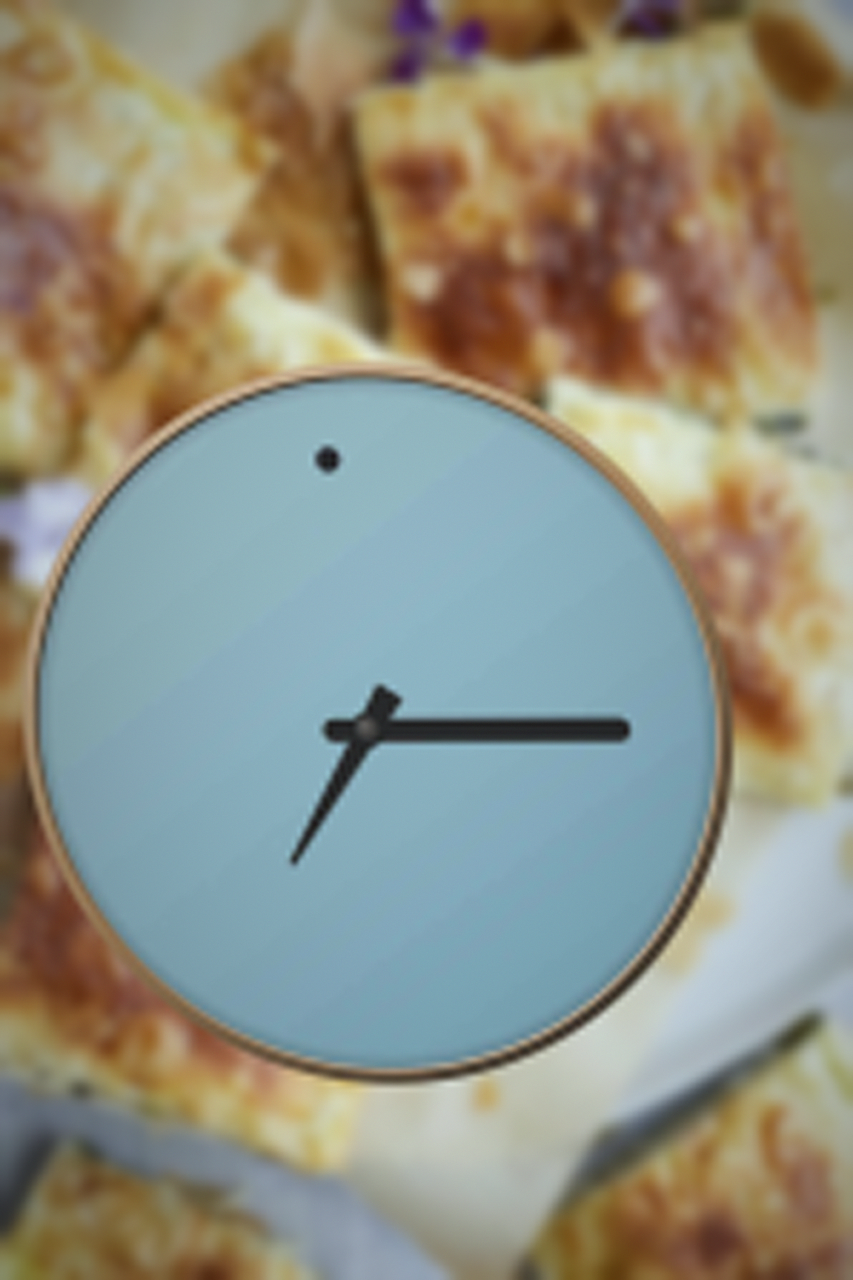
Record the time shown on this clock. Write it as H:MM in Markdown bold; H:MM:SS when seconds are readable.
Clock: **7:16**
